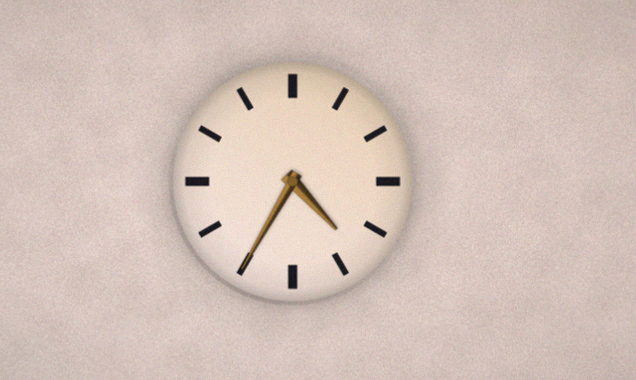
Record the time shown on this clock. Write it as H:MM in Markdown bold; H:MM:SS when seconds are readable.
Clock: **4:35**
